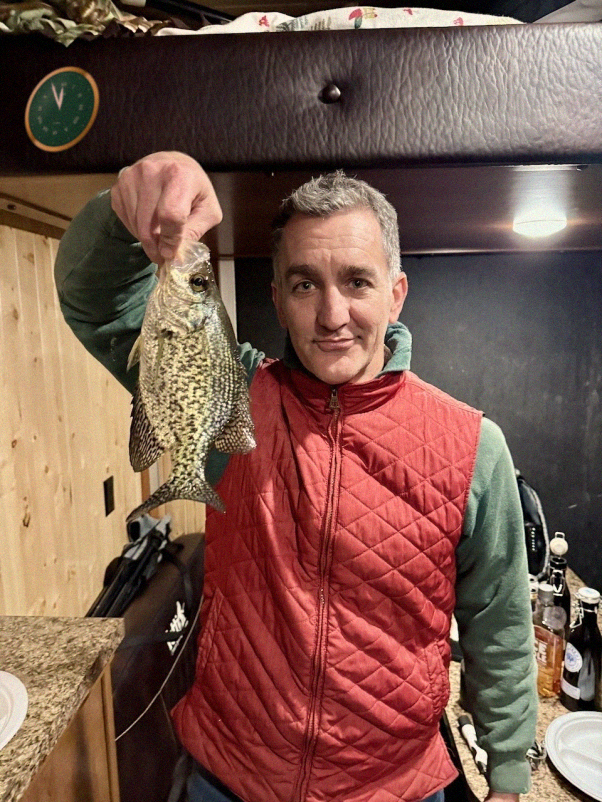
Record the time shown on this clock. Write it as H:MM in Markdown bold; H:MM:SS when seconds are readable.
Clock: **11:55**
